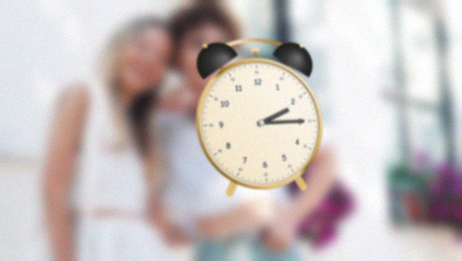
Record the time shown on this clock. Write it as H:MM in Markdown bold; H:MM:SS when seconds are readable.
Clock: **2:15**
